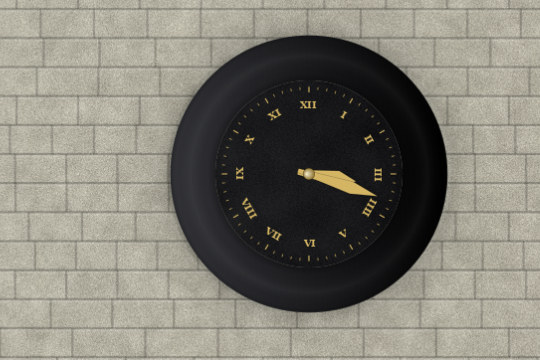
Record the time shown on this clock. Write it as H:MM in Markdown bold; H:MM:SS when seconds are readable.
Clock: **3:18**
